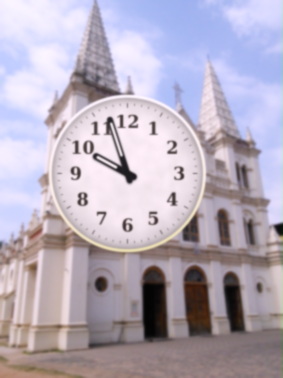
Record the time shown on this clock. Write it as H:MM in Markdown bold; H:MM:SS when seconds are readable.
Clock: **9:57**
